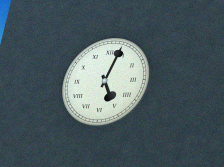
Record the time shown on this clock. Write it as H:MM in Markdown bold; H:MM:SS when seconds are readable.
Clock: **5:03**
